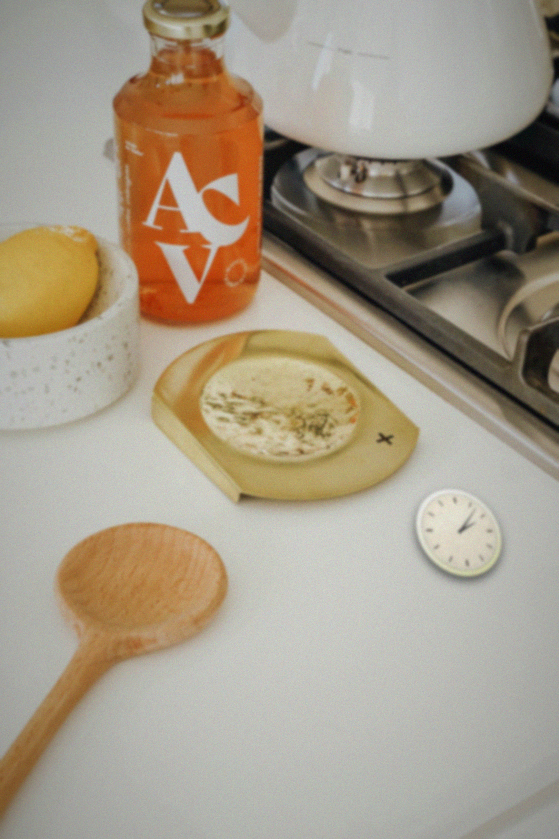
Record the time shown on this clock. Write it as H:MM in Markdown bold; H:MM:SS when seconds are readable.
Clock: **2:07**
